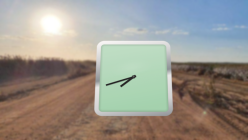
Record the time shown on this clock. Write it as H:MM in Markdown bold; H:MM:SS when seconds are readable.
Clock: **7:42**
